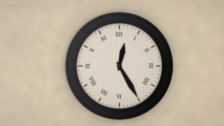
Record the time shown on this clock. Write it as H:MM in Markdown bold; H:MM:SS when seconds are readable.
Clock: **12:25**
